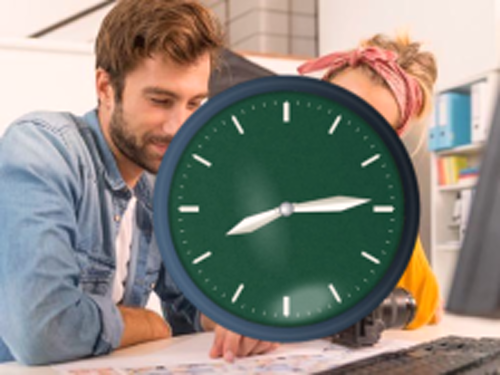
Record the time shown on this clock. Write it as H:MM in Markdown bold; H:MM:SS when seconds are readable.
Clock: **8:14**
